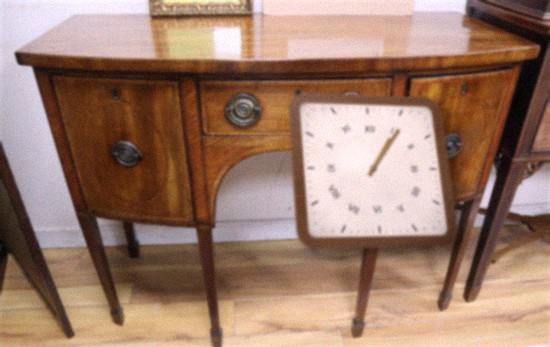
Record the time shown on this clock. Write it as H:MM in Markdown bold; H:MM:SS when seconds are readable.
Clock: **1:06**
